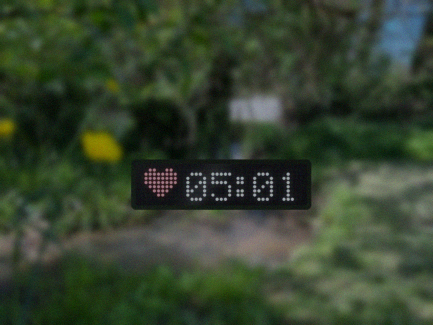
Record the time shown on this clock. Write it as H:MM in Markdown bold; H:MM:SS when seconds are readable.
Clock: **5:01**
